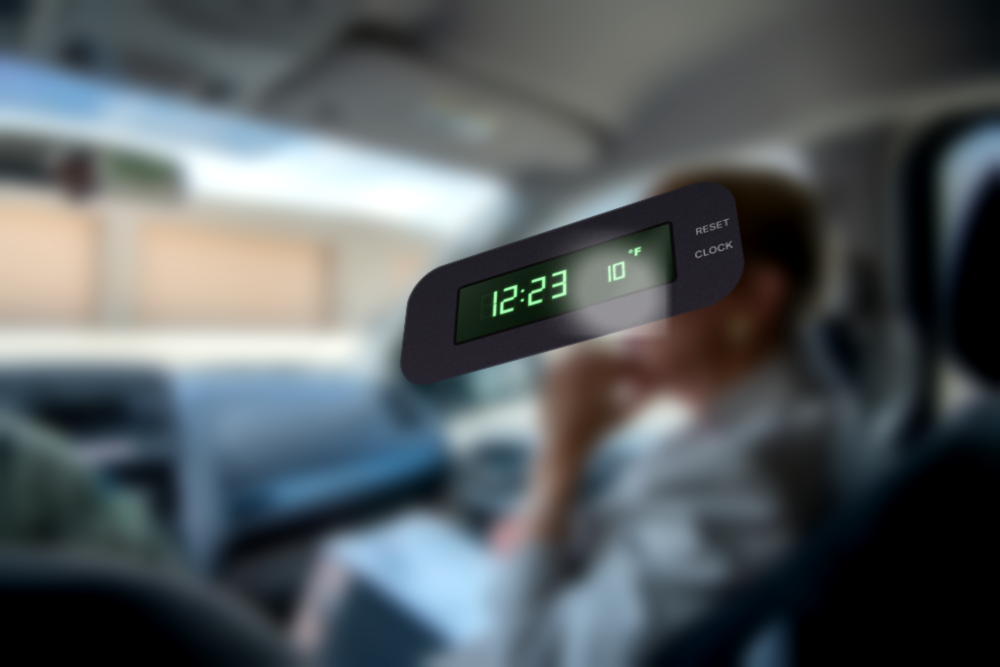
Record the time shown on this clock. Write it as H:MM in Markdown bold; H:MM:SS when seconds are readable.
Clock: **12:23**
